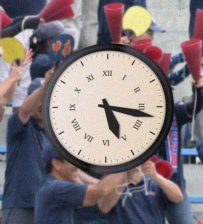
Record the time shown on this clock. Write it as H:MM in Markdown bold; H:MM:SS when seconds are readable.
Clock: **5:17**
